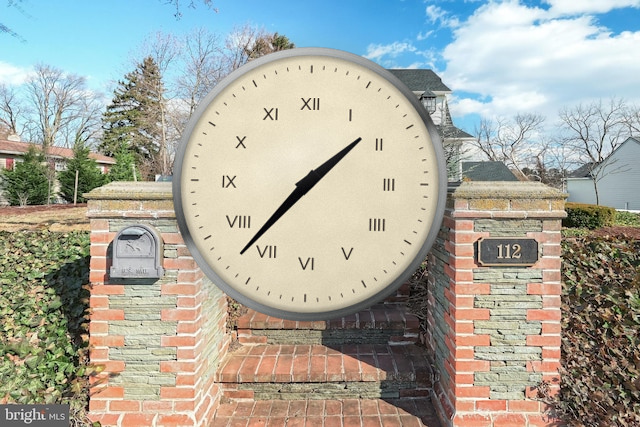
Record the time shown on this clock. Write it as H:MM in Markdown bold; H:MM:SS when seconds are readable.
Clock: **1:37**
